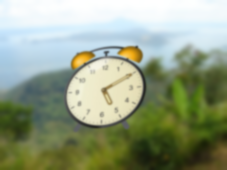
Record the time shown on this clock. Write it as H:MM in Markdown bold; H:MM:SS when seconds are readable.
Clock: **5:10**
